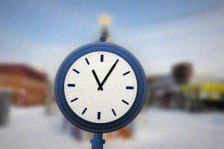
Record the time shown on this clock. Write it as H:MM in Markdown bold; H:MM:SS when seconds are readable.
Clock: **11:05**
